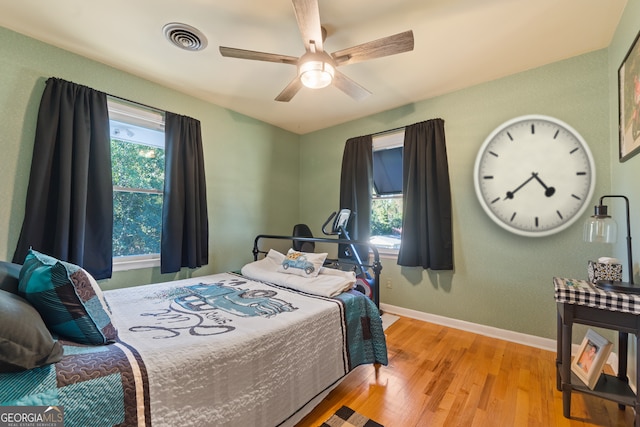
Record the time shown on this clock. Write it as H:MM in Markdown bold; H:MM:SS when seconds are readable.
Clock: **4:39**
